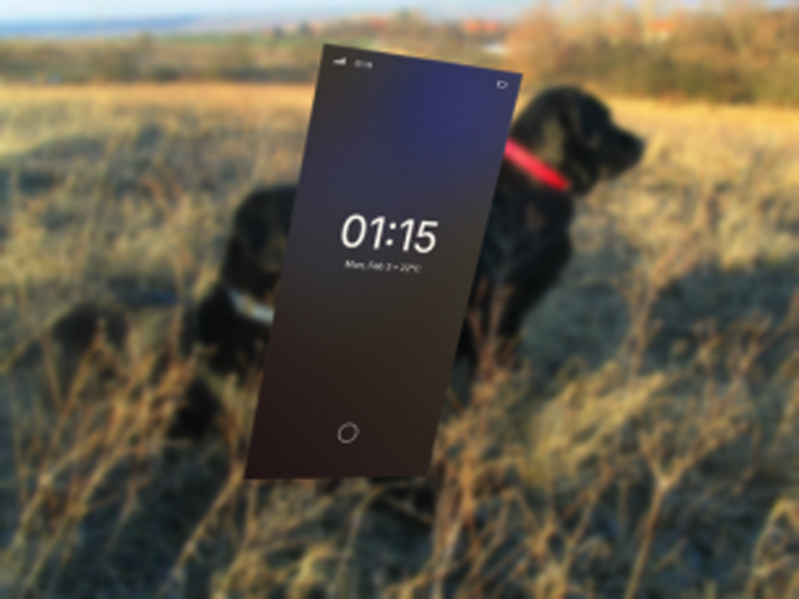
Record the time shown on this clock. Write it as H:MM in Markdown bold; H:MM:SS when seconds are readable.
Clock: **1:15**
